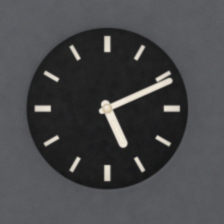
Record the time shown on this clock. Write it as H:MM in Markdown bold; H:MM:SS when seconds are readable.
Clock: **5:11**
